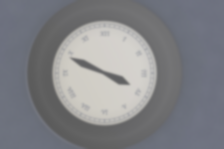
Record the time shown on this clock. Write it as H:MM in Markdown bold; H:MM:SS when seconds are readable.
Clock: **3:49**
